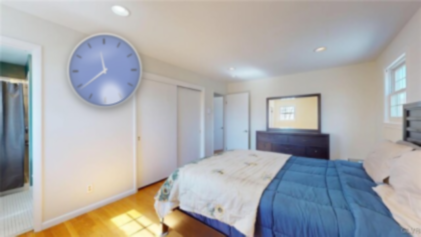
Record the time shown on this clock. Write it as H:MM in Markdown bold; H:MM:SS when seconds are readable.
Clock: **11:39**
